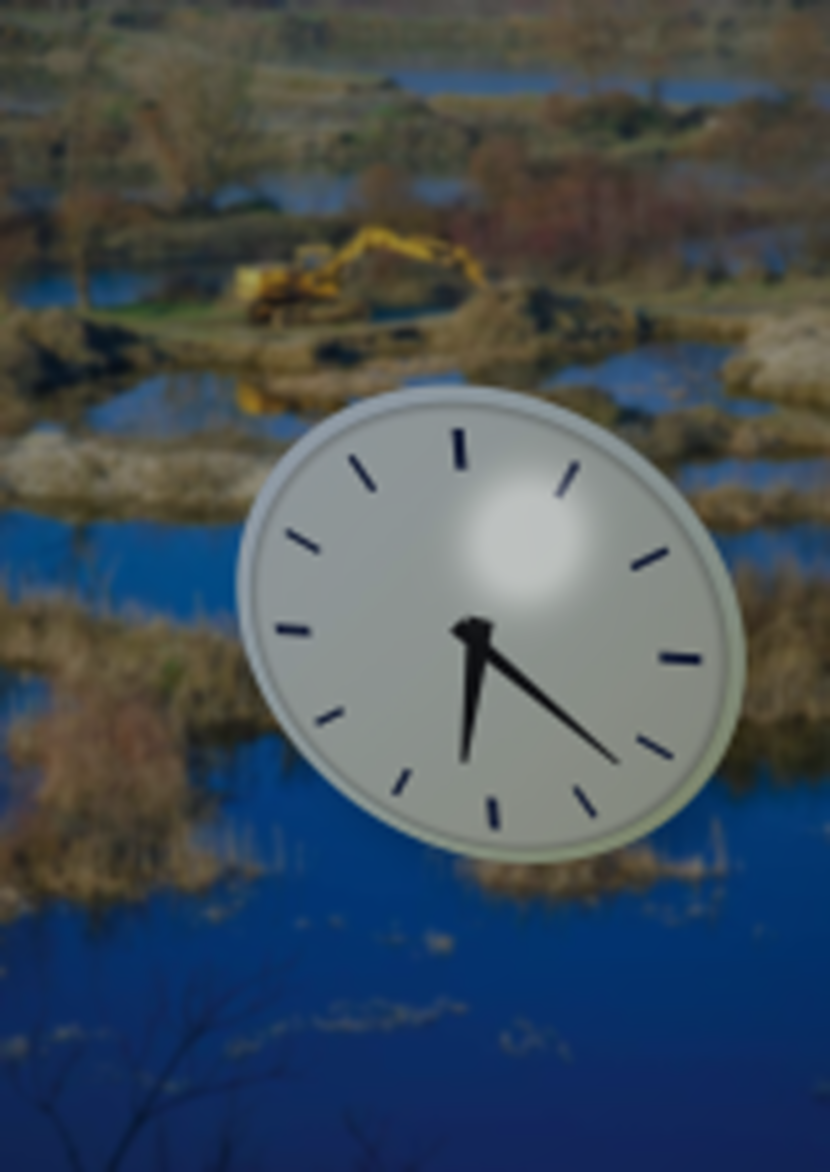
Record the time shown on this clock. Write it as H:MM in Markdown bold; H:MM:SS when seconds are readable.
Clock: **6:22**
